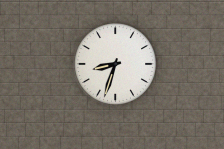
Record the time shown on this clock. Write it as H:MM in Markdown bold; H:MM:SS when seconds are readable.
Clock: **8:33**
